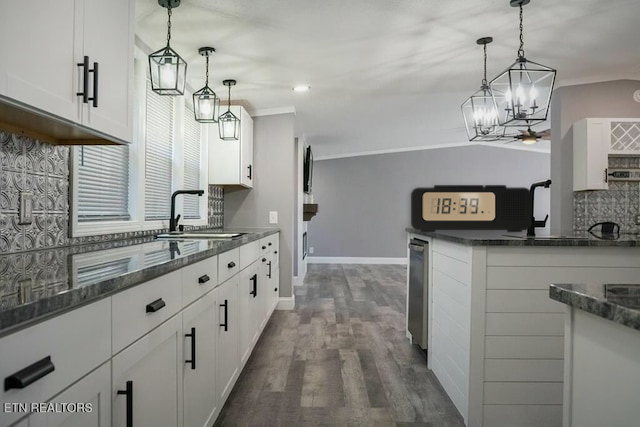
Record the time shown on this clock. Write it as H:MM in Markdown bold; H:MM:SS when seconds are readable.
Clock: **18:39**
